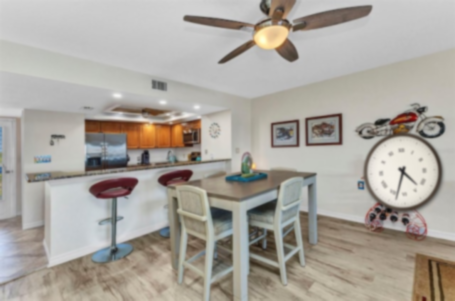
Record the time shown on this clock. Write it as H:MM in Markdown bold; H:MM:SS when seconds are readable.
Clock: **4:33**
